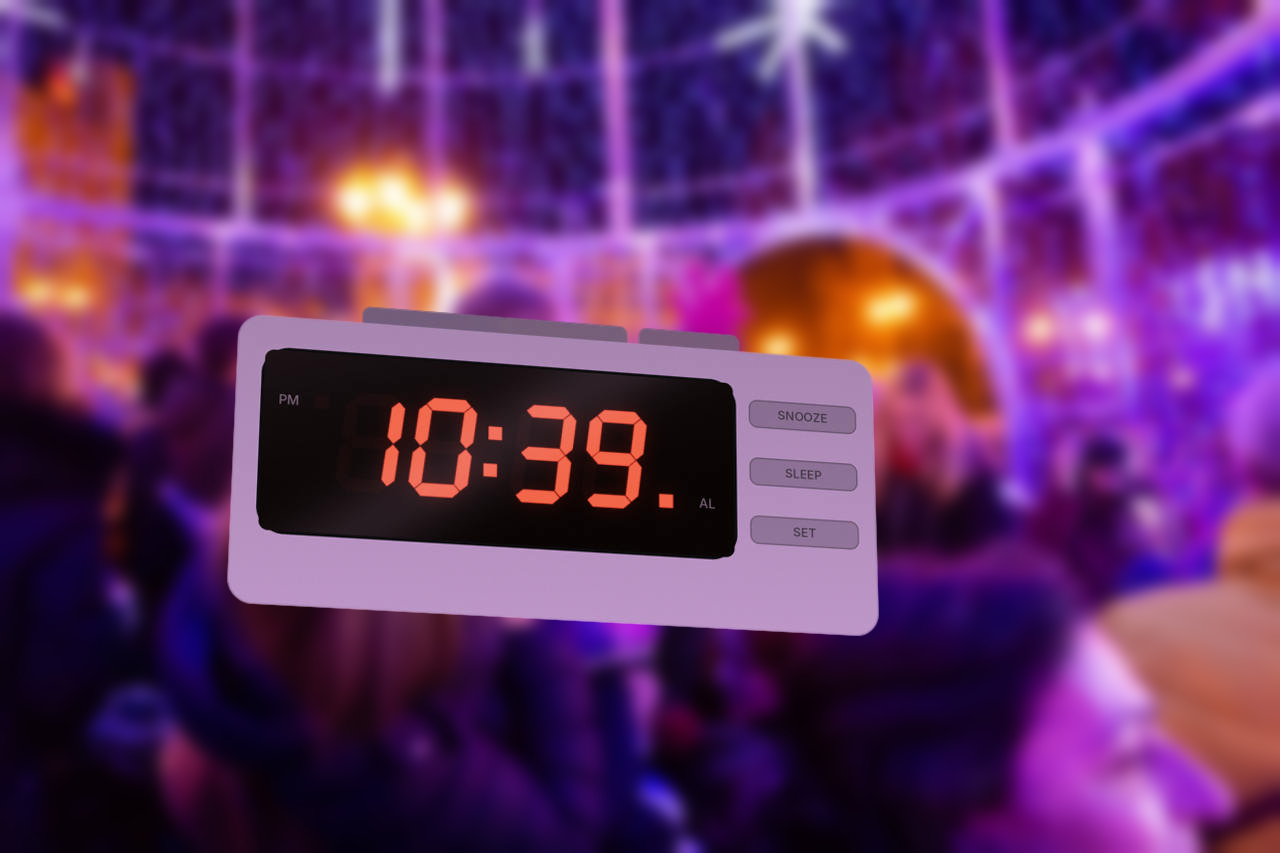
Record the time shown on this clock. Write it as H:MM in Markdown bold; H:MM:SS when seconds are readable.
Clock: **10:39**
